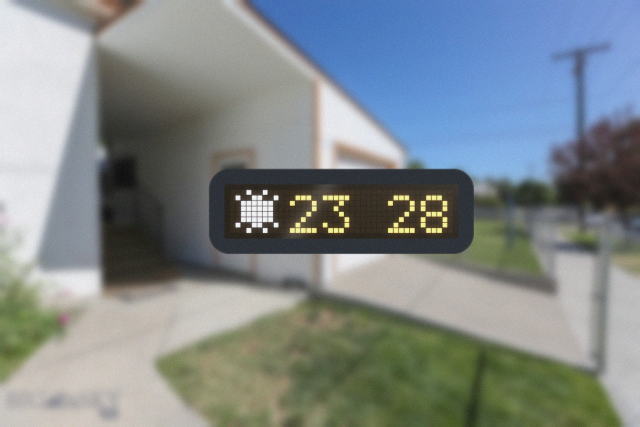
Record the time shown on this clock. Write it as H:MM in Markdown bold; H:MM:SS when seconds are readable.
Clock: **23:28**
